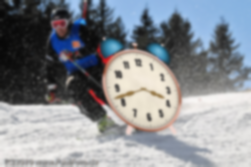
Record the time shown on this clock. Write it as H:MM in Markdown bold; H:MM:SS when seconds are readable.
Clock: **3:42**
